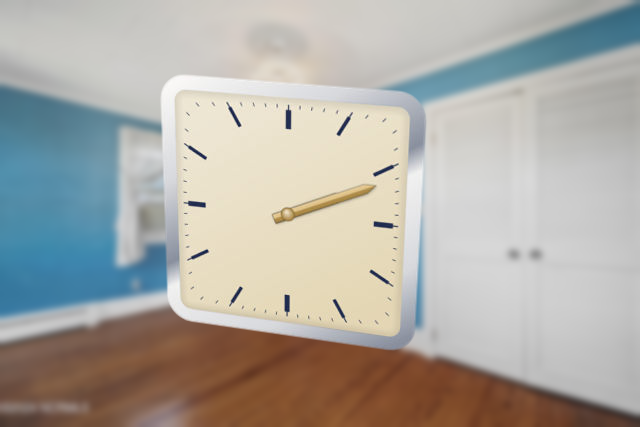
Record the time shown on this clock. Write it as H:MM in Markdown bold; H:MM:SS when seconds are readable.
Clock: **2:11**
